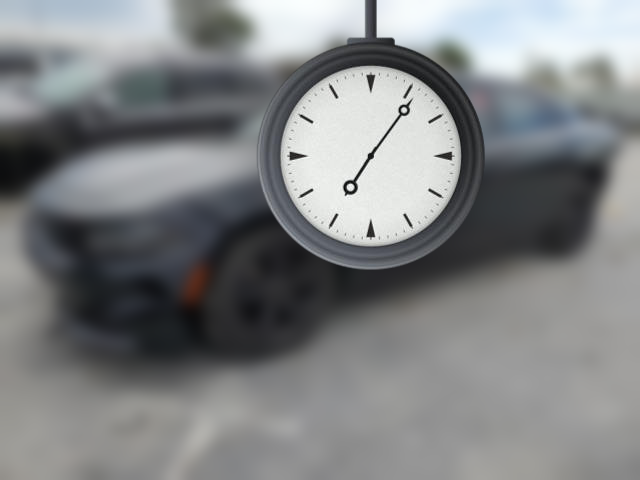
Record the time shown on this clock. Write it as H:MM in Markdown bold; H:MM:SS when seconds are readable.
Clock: **7:06**
